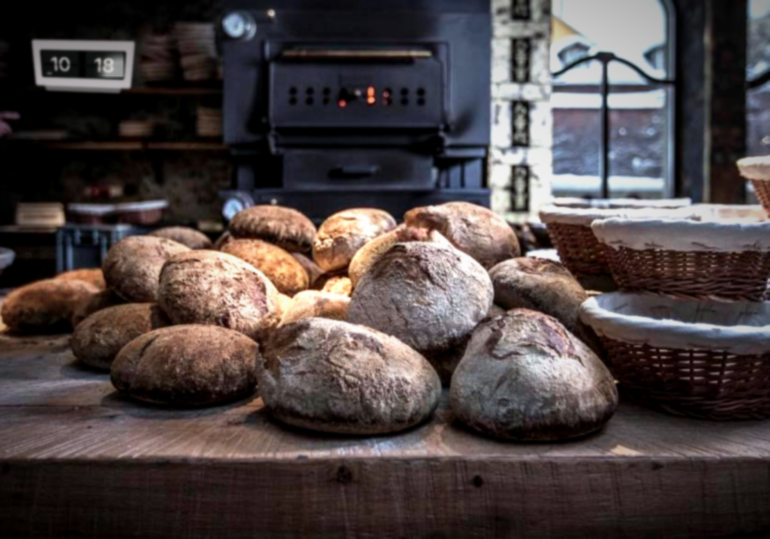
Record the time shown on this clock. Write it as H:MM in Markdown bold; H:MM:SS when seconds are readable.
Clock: **10:18**
